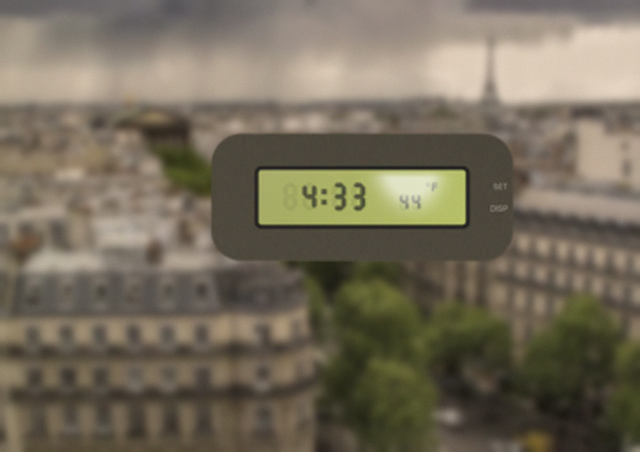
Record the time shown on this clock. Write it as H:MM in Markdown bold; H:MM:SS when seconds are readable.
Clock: **4:33**
